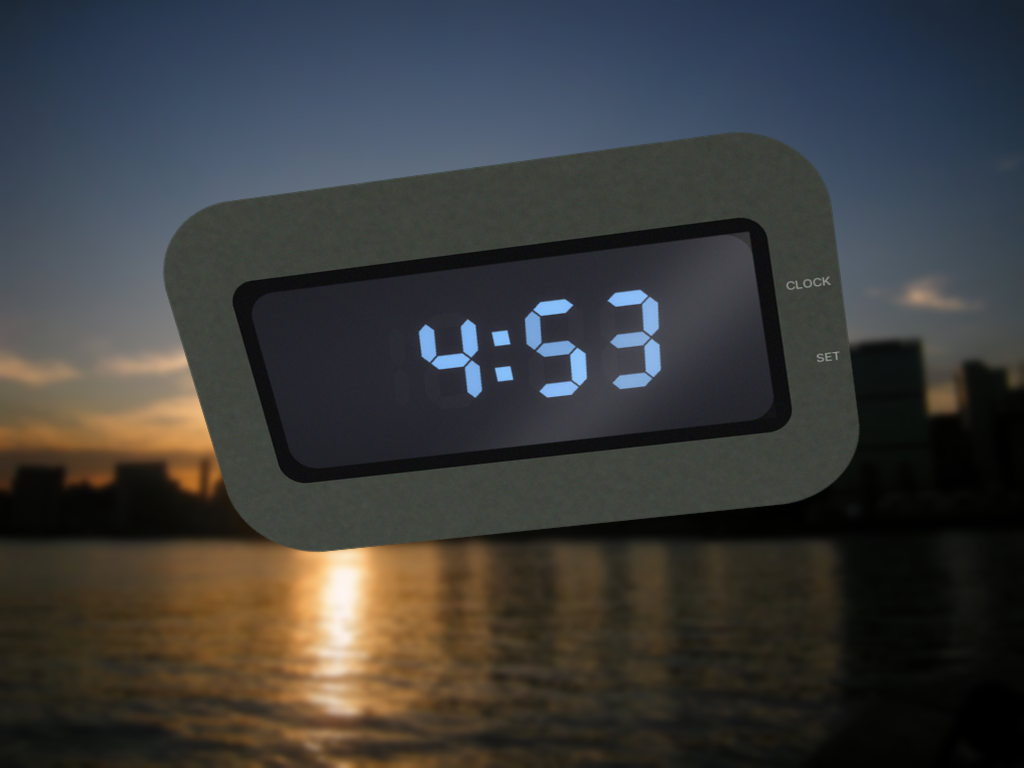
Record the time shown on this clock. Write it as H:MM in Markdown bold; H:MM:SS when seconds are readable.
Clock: **4:53**
